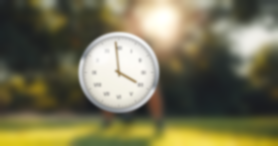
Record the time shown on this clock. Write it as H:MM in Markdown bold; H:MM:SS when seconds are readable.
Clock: **3:59**
